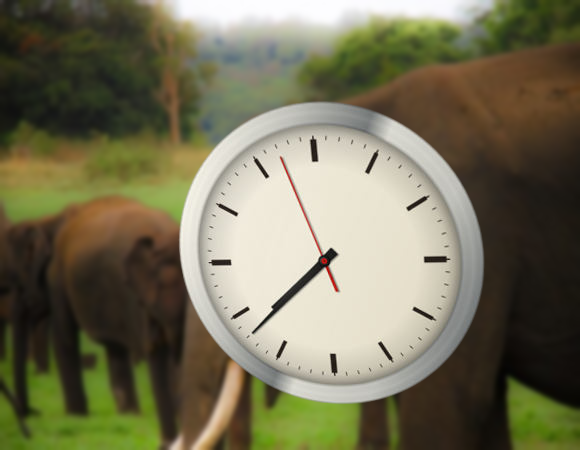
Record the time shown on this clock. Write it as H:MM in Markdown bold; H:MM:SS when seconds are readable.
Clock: **7:37:57**
